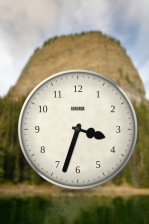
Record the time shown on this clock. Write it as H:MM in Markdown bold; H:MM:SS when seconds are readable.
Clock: **3:33**
